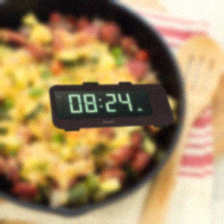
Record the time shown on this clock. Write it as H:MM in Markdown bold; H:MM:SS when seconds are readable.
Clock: **8:24**
